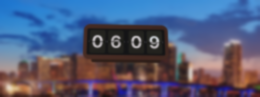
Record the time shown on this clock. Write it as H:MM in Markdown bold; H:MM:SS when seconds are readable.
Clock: **6:09**
